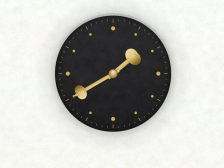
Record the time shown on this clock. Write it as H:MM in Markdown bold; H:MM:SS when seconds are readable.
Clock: **1:40**
